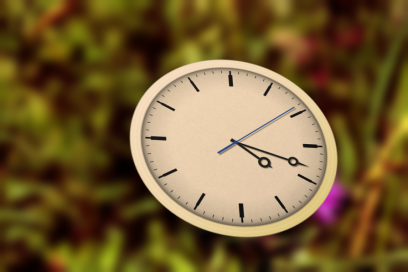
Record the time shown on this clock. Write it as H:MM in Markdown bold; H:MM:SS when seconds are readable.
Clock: **4:18:09**
